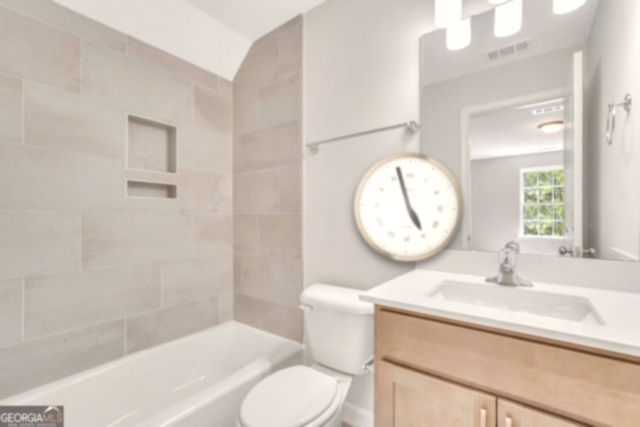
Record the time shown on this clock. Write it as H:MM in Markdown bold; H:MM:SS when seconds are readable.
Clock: **4:57**
